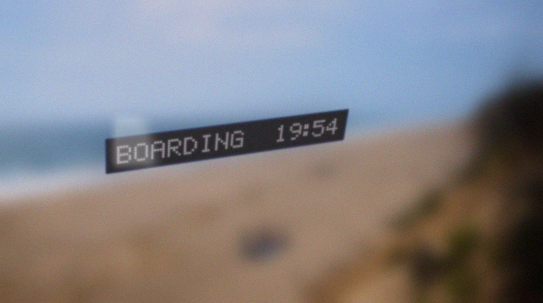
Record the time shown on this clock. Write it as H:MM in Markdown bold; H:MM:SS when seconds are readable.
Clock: **19:54**
